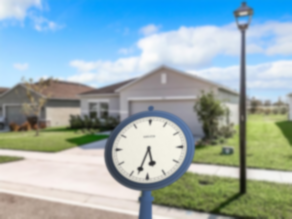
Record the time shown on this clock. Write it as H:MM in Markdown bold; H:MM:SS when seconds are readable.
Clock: **5:33**
